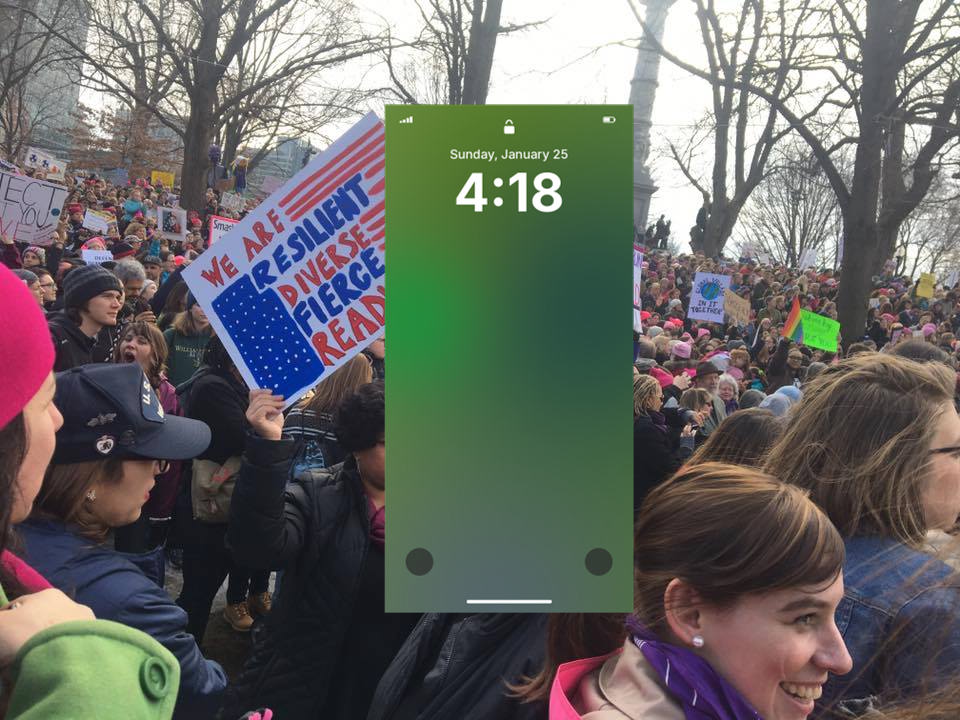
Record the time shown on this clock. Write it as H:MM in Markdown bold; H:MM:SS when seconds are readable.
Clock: **4:18**
